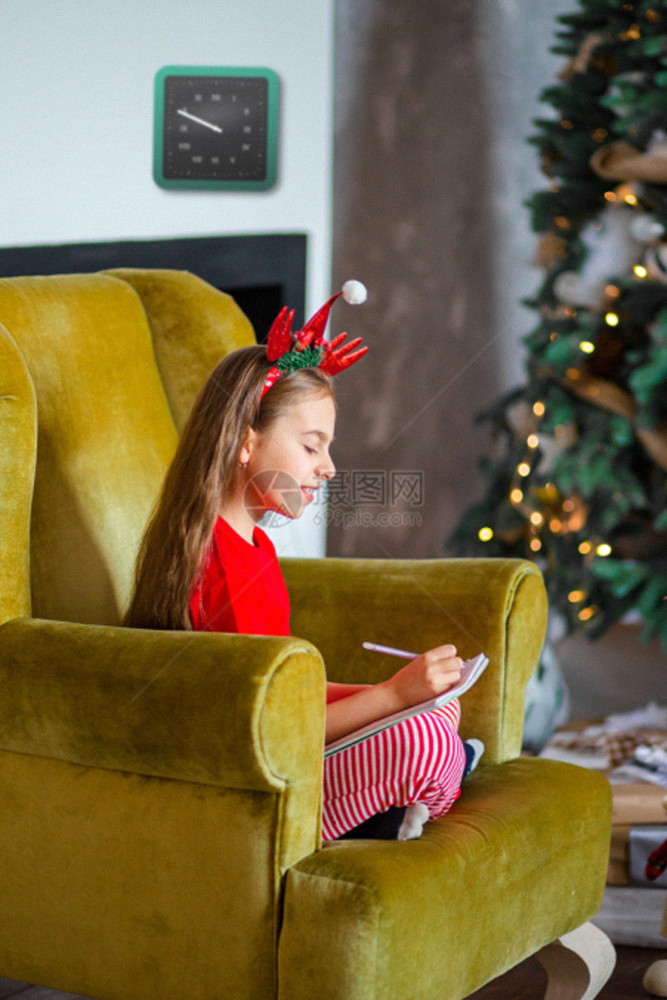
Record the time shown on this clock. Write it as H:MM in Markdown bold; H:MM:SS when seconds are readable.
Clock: **9:49**
